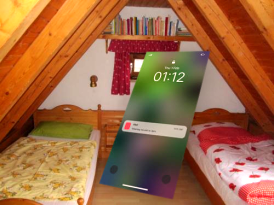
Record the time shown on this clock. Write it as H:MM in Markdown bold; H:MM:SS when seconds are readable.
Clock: **1:12**
